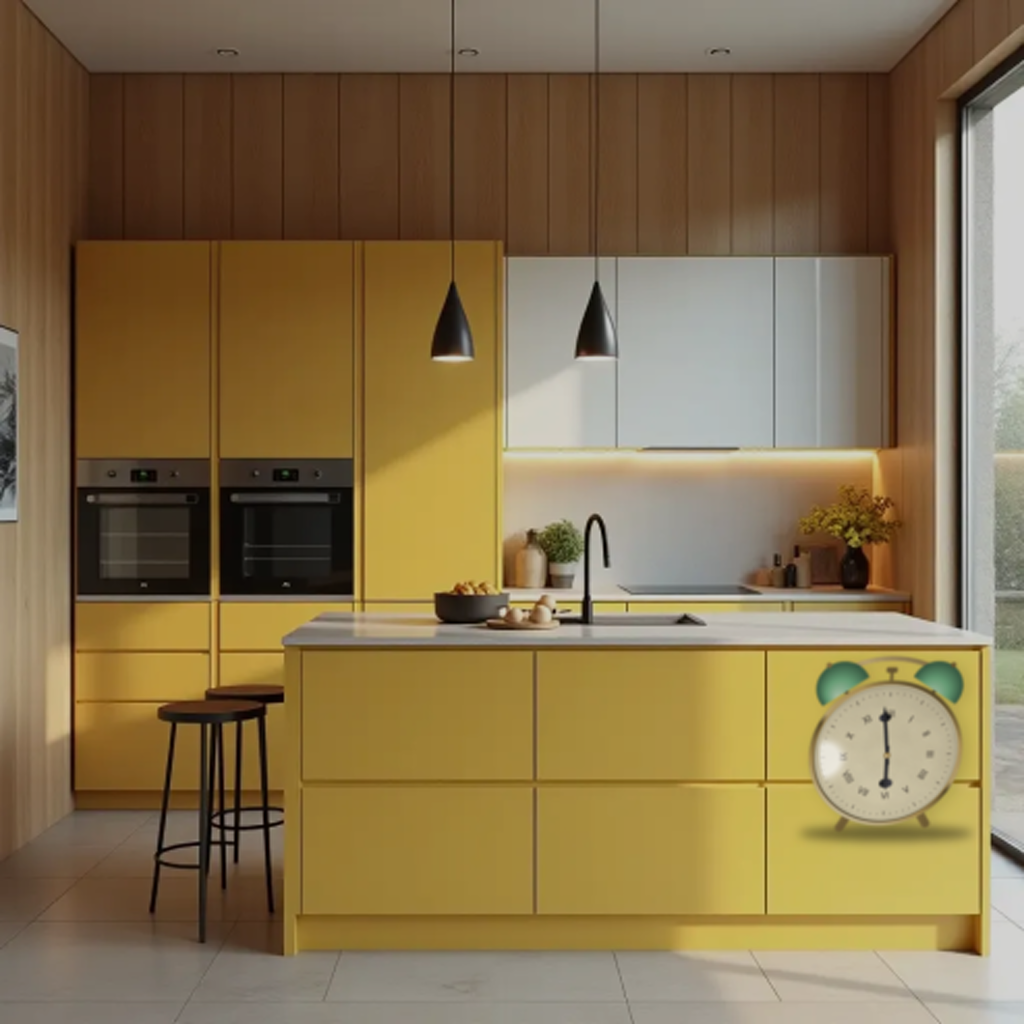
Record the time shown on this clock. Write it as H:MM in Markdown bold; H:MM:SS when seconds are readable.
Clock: **5:59**
